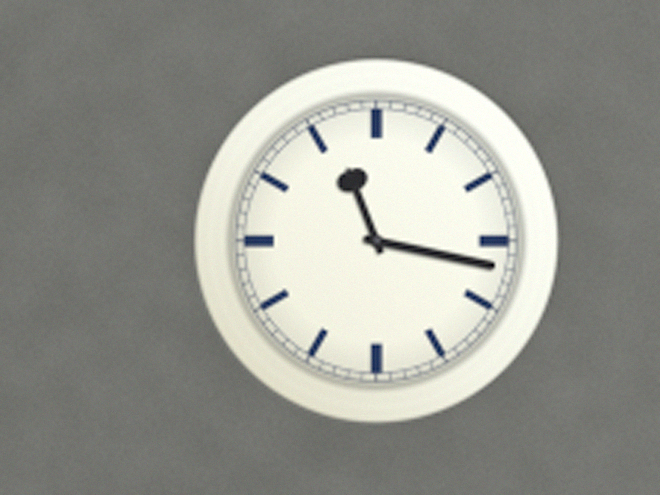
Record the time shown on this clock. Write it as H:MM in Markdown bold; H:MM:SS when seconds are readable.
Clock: **11:17**
